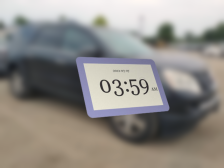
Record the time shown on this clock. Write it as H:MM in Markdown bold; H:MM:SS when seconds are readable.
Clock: **3:59**
